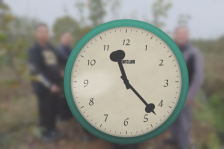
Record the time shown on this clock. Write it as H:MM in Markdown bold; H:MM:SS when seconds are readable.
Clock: **11:23**
